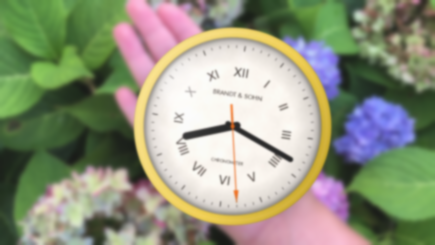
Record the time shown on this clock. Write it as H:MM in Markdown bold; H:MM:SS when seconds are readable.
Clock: **8:18:28**
